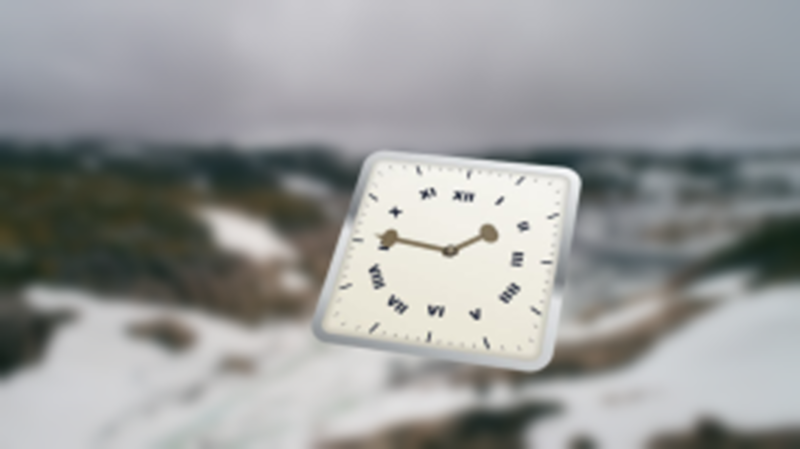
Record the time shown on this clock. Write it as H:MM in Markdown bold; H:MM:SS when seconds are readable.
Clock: **1:46**
